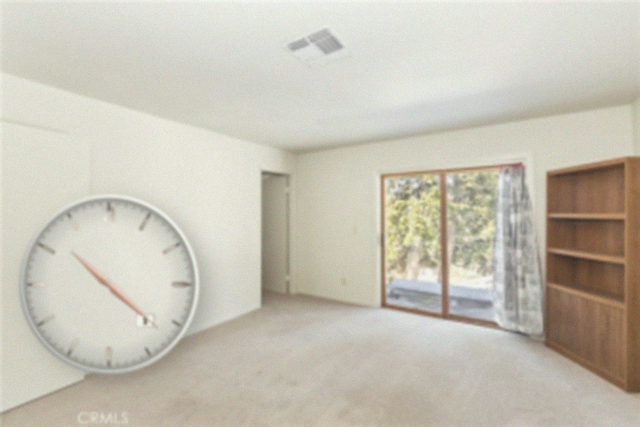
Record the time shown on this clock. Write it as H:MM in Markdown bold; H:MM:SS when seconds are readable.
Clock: **10:22**
